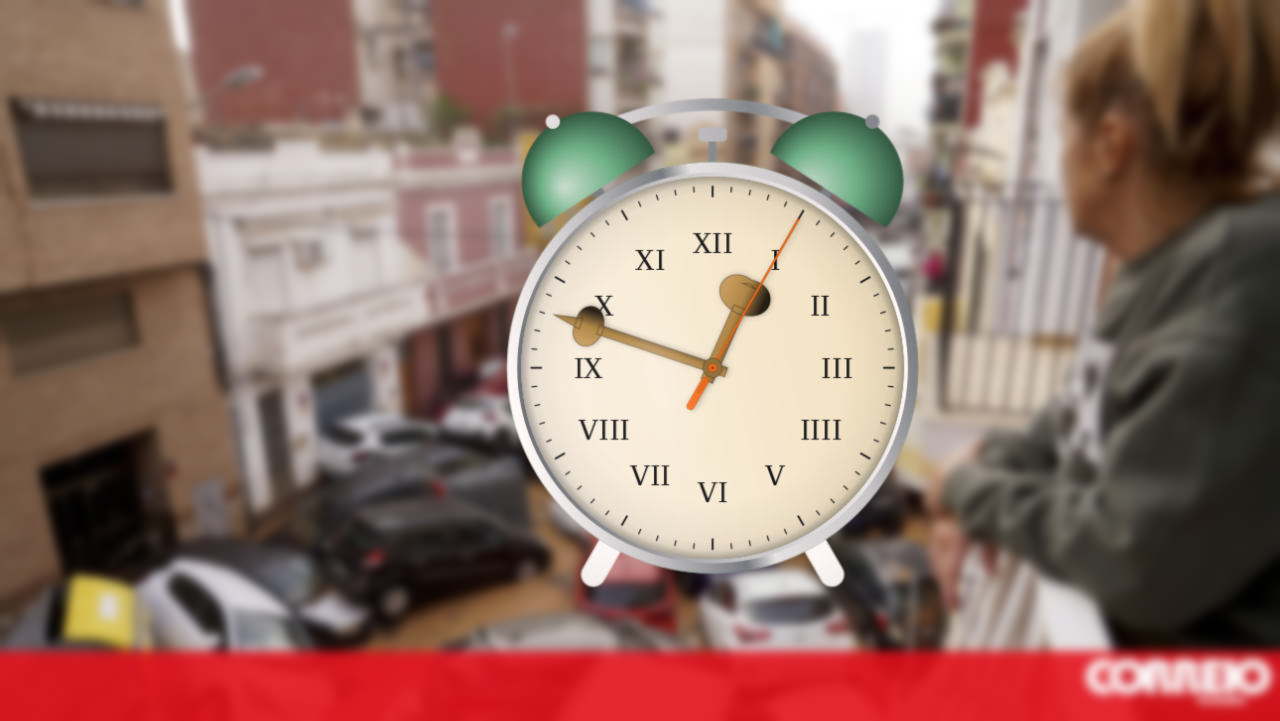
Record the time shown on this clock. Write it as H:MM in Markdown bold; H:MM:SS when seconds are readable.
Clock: **12:48:05**
